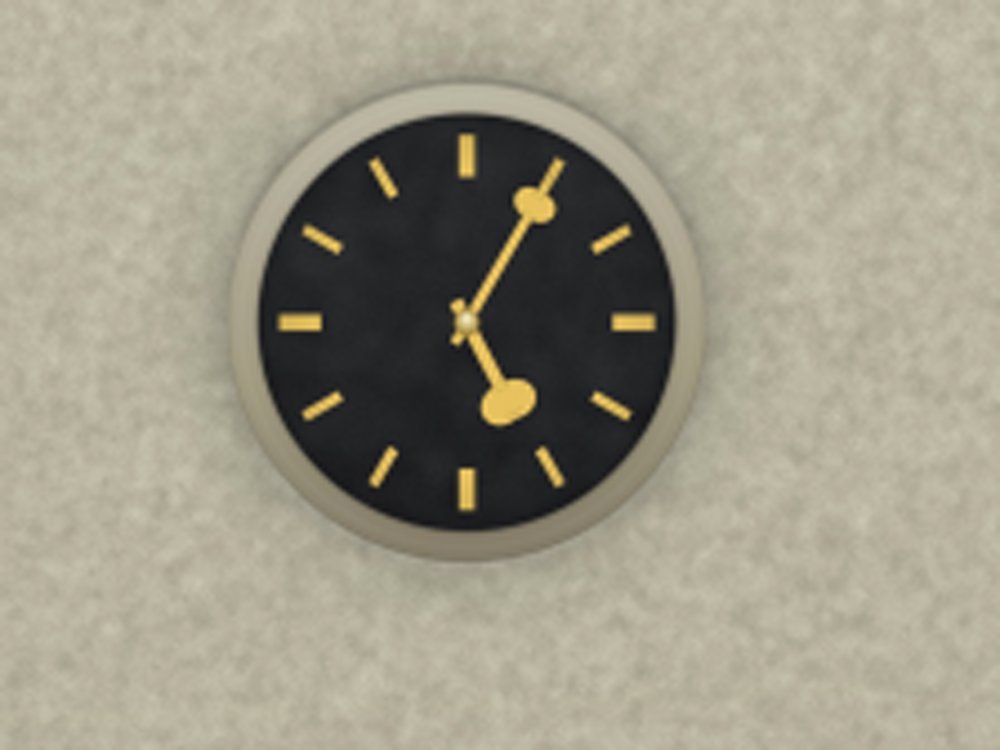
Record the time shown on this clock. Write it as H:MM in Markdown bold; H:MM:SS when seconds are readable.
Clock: **5:05**
